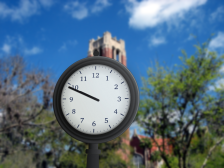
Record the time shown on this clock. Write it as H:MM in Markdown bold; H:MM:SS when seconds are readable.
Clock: **9:49**
